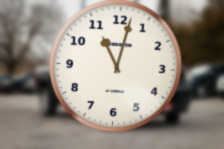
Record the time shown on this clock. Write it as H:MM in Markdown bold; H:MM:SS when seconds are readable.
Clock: **11:02**
